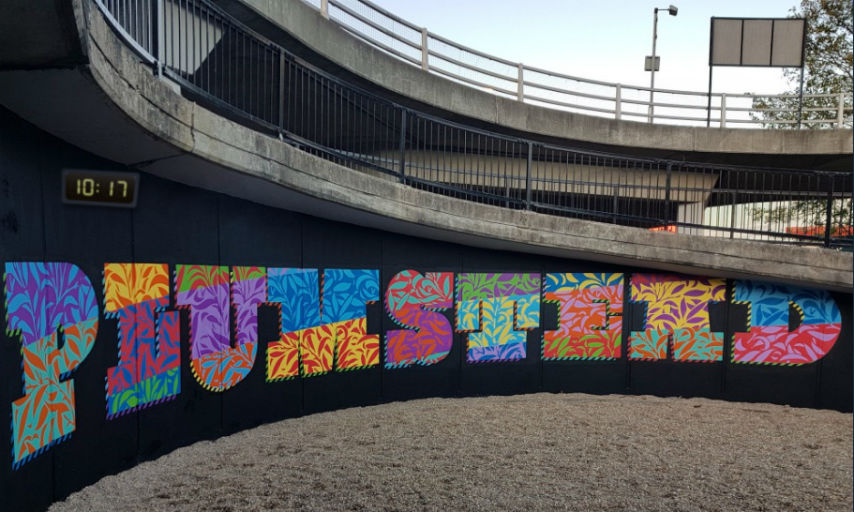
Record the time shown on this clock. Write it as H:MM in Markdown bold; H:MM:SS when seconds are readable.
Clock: **10:17**
